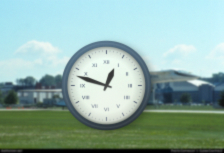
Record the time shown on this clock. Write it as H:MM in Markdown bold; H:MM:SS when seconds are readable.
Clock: **12:48**
